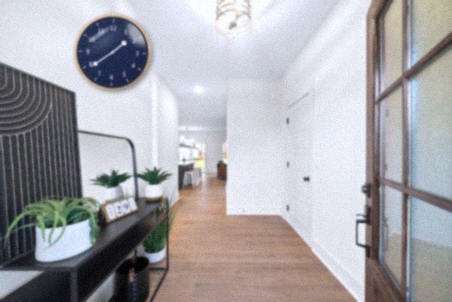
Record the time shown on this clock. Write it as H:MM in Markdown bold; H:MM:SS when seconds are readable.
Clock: **1:39**
